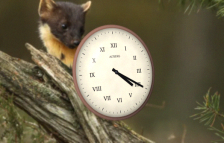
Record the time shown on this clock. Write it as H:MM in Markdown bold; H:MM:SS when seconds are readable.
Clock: **4:20**
